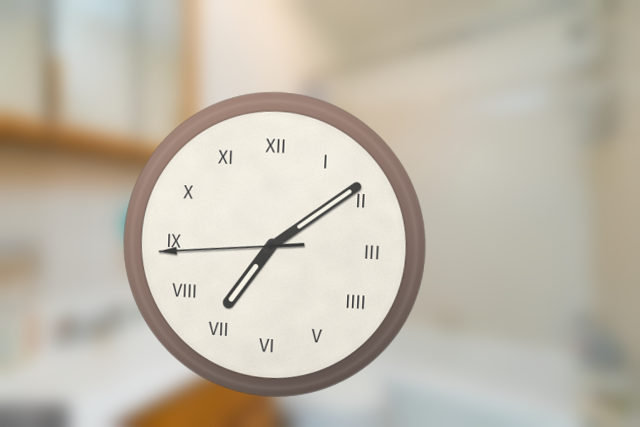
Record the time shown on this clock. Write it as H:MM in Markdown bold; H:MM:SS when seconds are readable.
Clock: **7:08:44**
